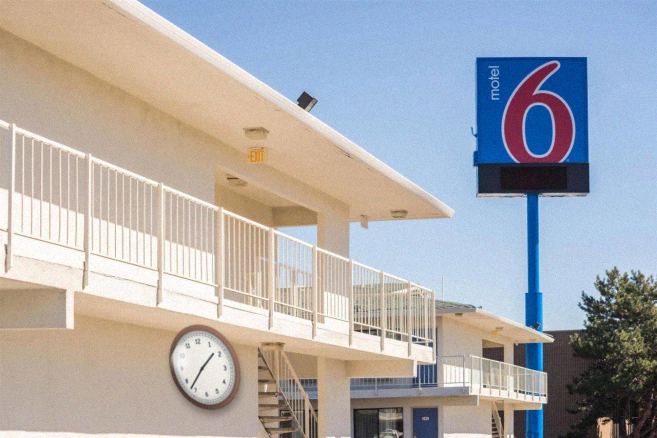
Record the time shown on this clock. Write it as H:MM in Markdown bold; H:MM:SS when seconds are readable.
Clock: **1:37**
